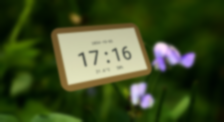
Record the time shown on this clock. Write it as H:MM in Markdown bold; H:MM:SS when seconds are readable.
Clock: **17:16**
